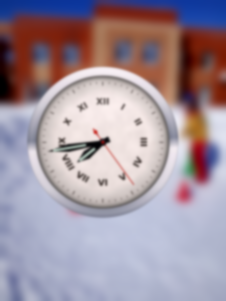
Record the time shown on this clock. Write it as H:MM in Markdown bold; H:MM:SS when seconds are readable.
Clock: **7:43:24**
